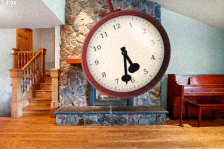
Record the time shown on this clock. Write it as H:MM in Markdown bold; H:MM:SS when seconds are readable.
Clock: **5:32**
